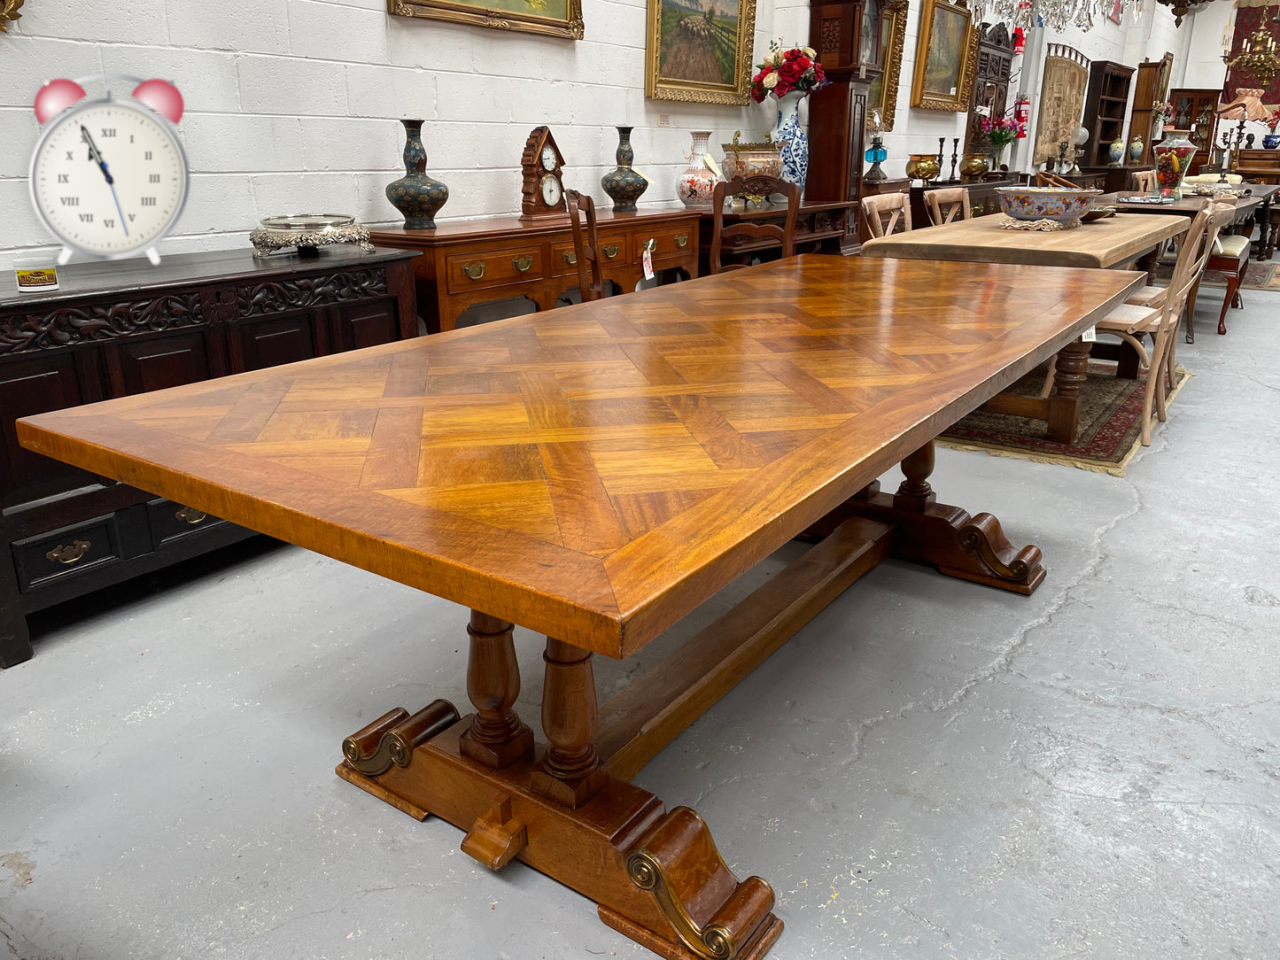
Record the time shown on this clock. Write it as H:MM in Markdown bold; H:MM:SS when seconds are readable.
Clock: **10:55:27**
